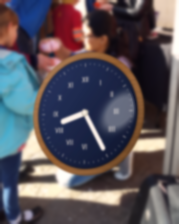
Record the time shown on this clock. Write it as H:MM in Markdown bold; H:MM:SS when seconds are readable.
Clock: **8:25**
